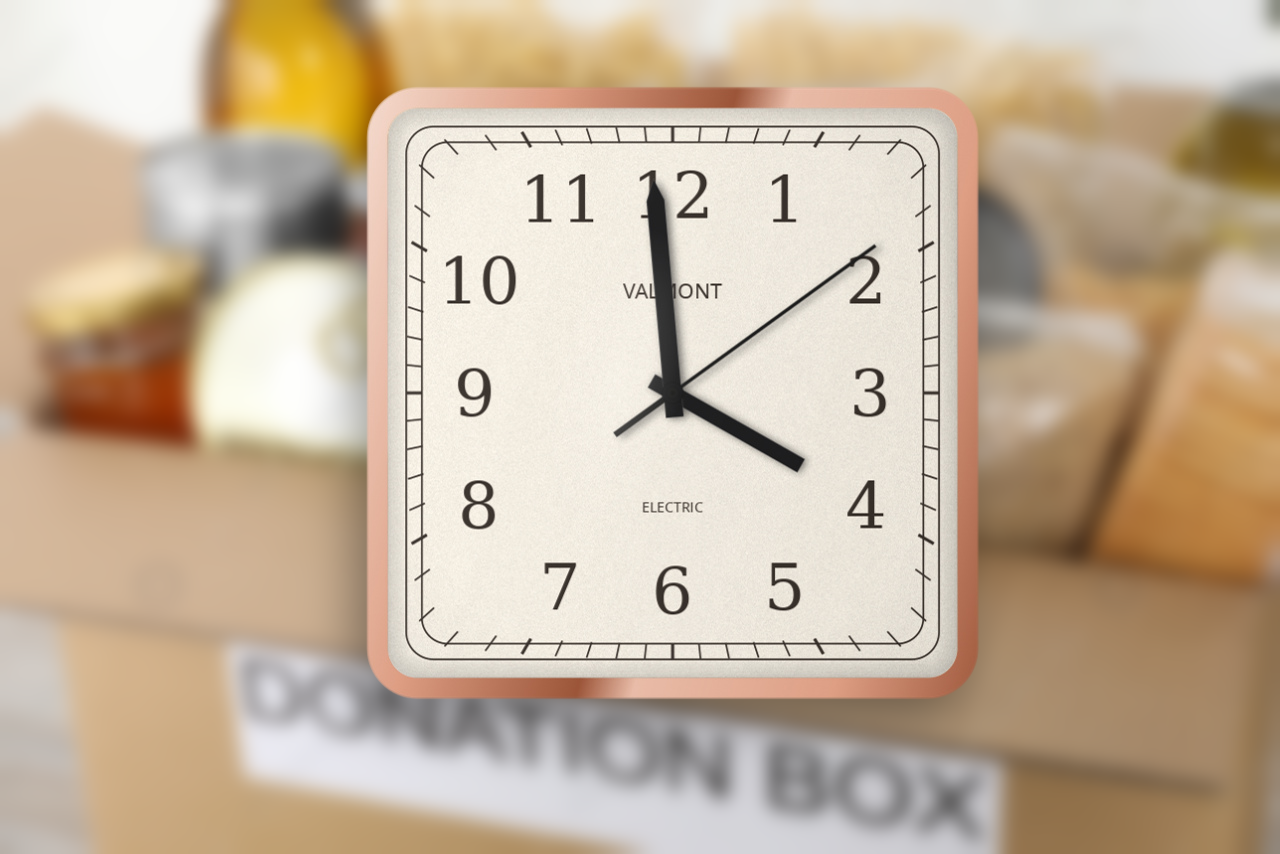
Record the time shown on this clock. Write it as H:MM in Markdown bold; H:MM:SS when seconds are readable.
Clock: **3:59:09**
